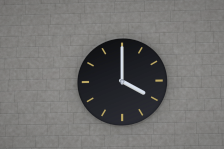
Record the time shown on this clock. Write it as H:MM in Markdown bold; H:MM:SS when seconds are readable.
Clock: **4:00**
